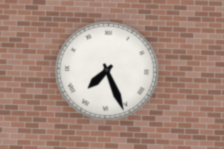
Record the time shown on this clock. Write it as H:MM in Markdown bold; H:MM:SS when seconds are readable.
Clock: **7:26**
